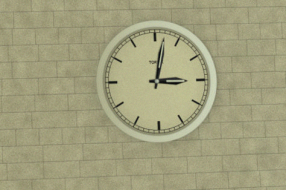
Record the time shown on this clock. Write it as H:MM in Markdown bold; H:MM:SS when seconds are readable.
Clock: **3:02**
